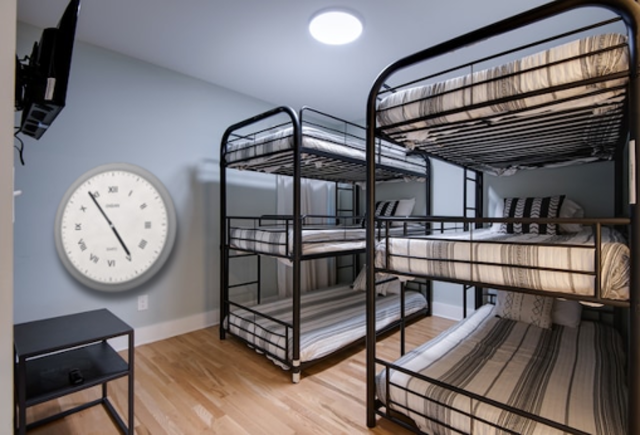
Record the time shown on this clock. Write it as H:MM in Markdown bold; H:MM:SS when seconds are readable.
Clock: **4:54**
